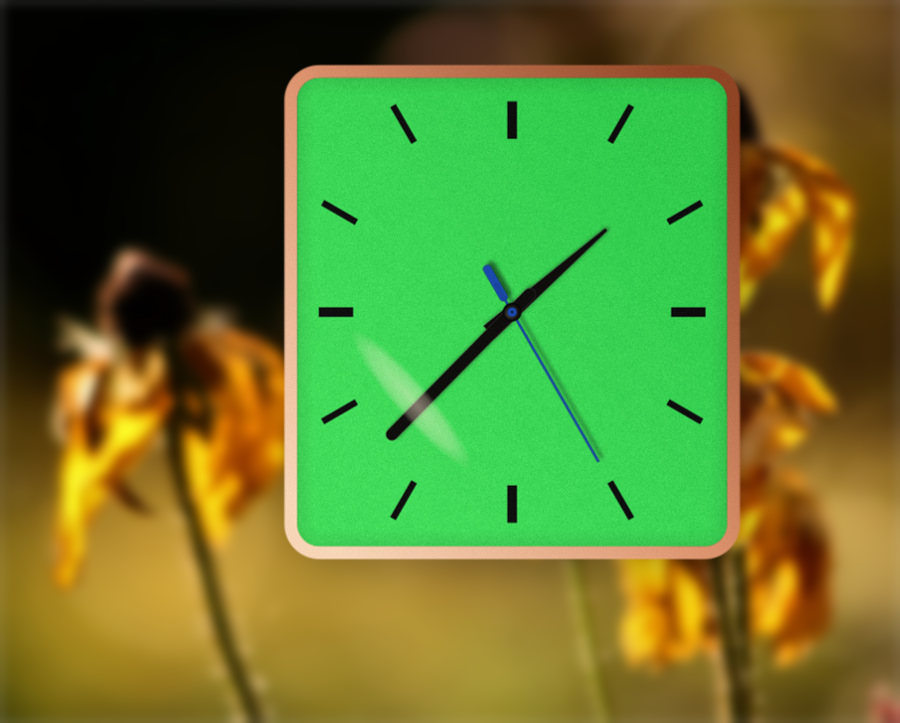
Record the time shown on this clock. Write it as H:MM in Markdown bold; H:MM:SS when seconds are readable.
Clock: **1:37:25**
